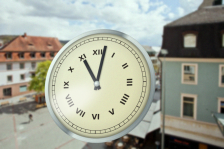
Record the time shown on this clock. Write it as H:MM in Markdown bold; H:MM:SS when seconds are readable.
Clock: **11:02**
